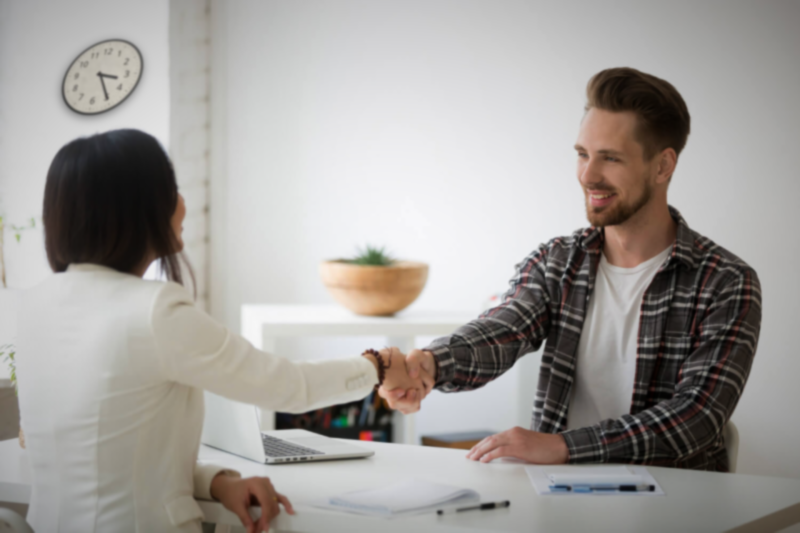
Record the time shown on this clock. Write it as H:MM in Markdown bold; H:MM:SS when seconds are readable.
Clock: **3:25**
